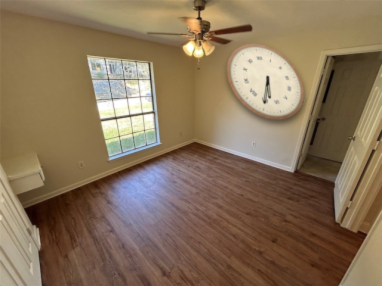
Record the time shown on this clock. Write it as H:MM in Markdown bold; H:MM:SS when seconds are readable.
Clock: **6:35**
